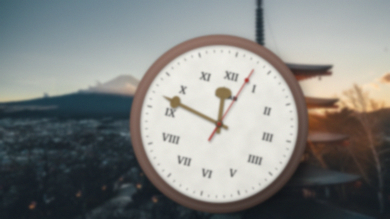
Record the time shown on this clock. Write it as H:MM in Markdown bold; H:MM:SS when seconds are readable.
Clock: **11:47:03**
